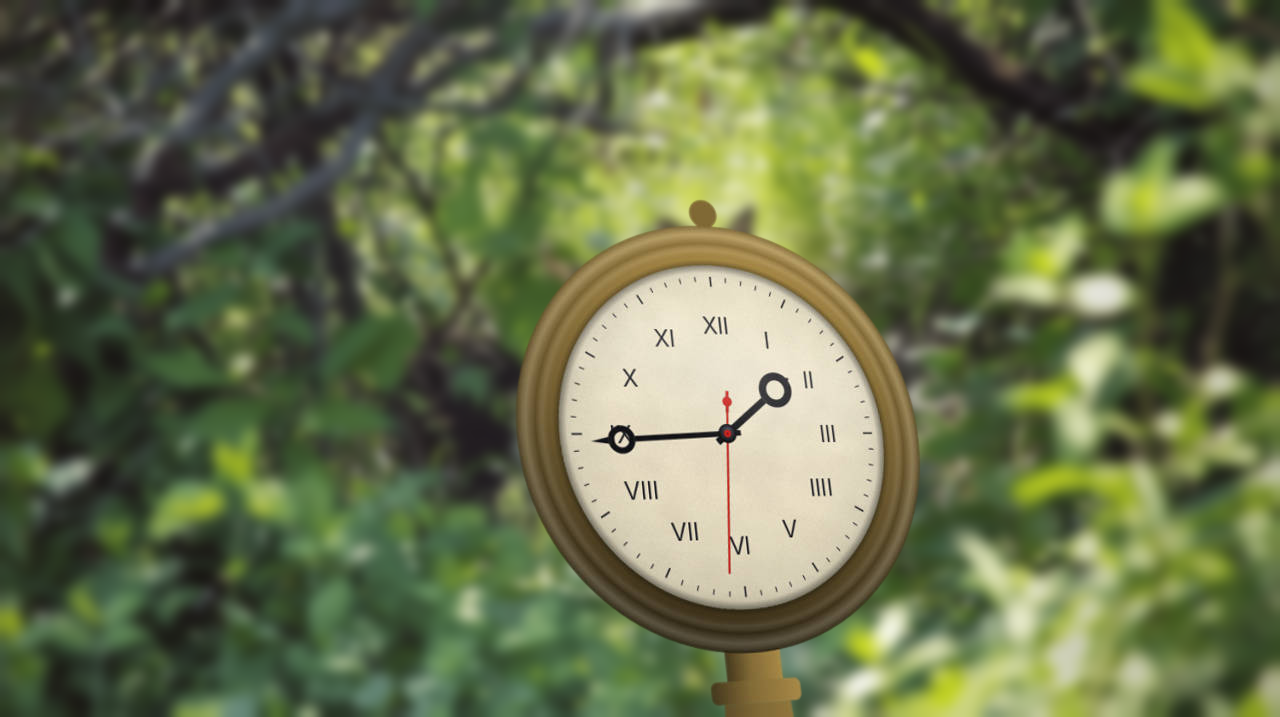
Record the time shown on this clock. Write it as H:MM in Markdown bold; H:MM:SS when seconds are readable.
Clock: **1:44:31**
